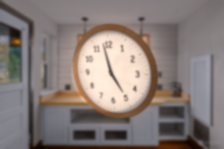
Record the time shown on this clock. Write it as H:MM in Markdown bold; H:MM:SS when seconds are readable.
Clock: **4:58**
